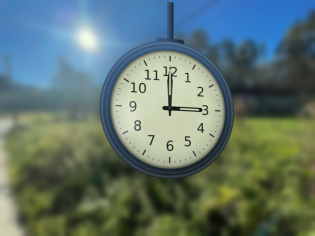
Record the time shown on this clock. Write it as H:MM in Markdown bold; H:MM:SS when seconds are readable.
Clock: **3:00**
